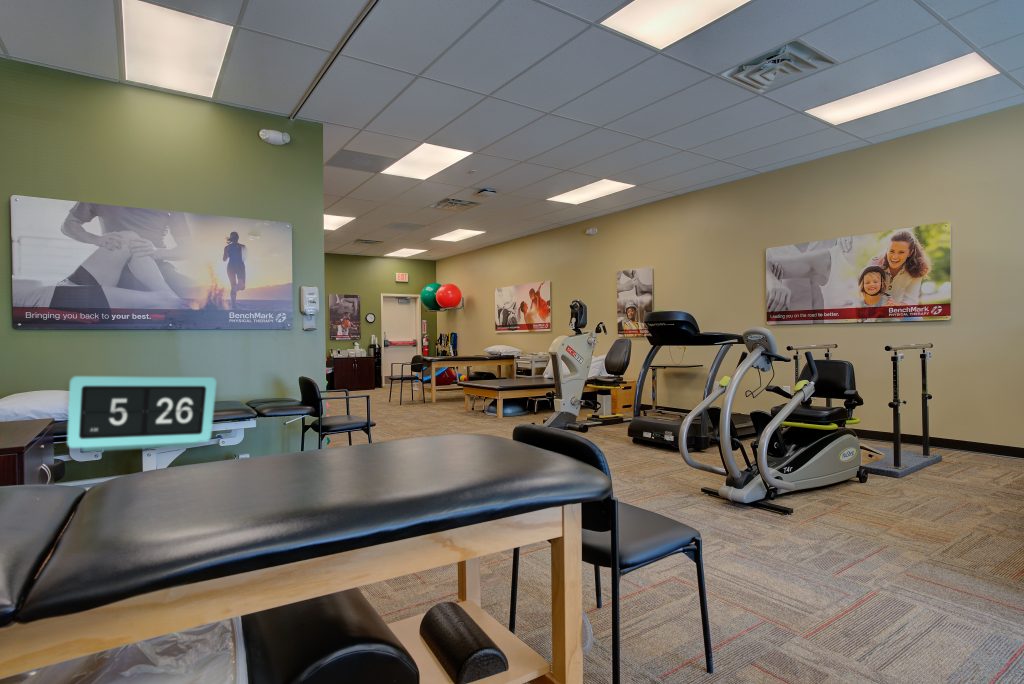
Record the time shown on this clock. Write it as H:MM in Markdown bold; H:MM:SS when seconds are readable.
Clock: **5:26**
